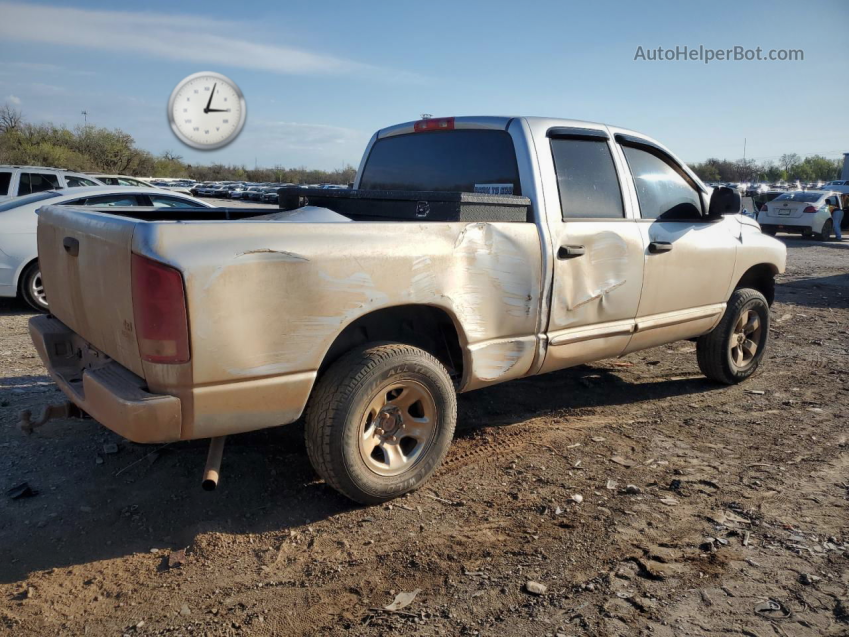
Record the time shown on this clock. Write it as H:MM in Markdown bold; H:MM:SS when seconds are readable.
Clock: **3:03**
